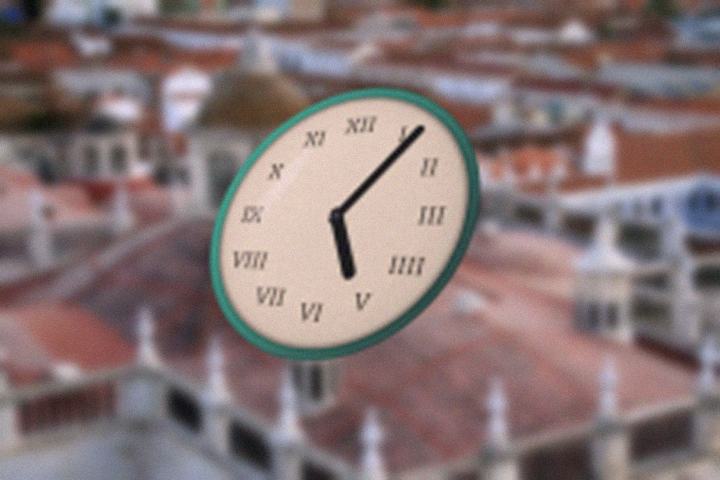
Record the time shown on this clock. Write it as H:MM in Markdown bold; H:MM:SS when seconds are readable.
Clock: **5:06**
